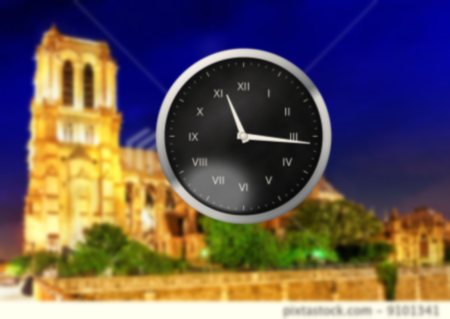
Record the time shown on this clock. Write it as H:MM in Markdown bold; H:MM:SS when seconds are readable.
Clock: **11:16**
